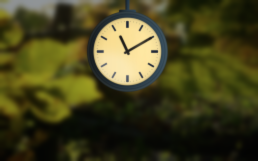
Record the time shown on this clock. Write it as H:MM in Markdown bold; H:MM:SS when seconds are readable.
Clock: **11:10**
